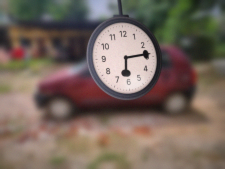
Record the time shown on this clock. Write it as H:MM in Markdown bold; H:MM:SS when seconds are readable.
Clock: **6:14**
